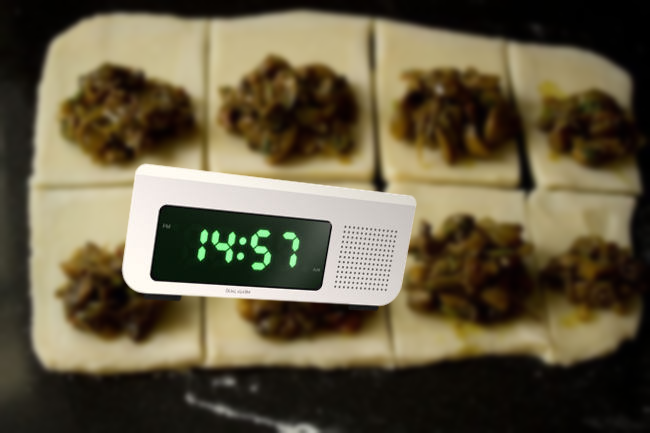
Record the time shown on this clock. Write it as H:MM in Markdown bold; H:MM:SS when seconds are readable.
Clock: **14:57**
